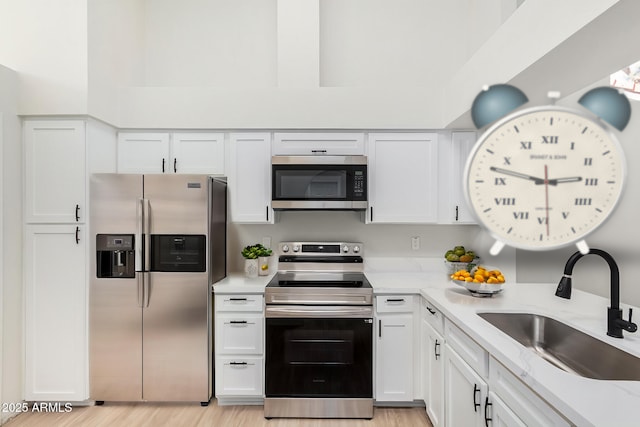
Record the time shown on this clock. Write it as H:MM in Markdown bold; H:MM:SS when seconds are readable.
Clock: **2:47:29**
